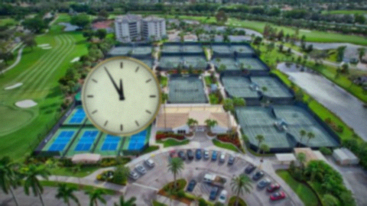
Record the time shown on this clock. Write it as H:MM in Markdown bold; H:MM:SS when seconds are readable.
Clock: **11:55**
